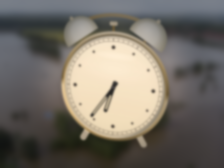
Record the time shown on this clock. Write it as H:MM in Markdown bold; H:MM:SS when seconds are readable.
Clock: **6:36**
